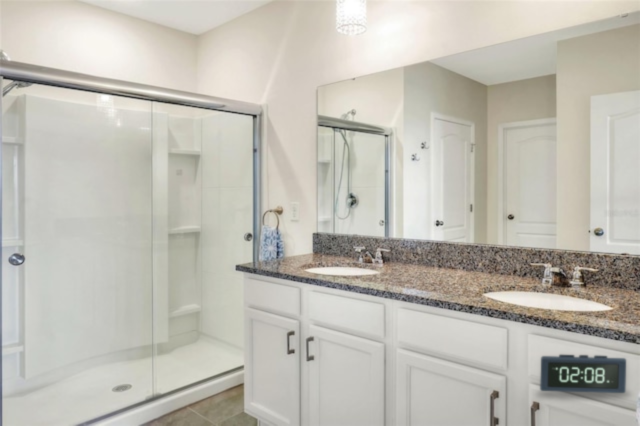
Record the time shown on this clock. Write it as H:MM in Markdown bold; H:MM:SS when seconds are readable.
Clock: **2:08**
